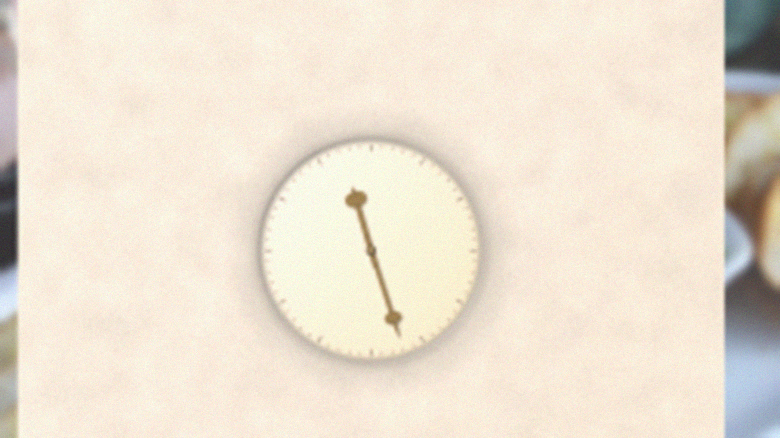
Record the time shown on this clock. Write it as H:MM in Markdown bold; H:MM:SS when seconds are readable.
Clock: **11:27**
